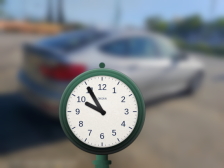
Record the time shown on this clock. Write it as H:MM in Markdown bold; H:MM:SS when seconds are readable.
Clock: **9:55**
